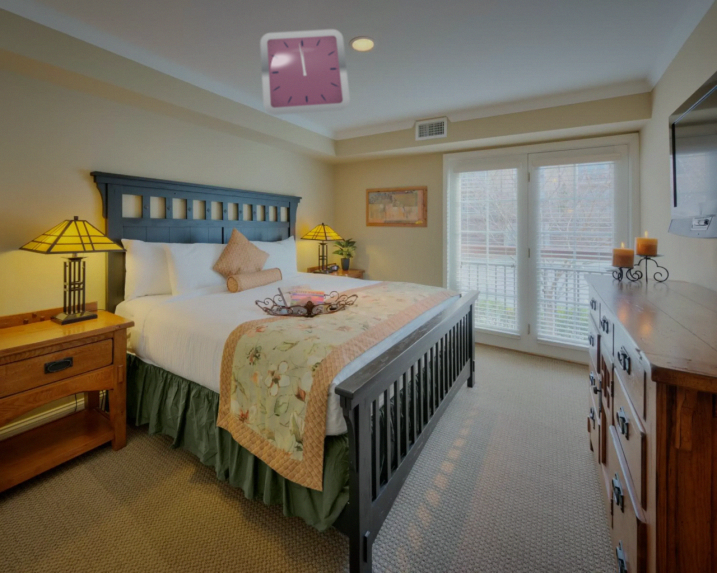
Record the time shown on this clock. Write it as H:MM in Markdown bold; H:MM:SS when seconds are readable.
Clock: **11:59**
